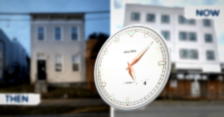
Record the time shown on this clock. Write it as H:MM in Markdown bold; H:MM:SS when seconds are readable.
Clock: **5:08**
